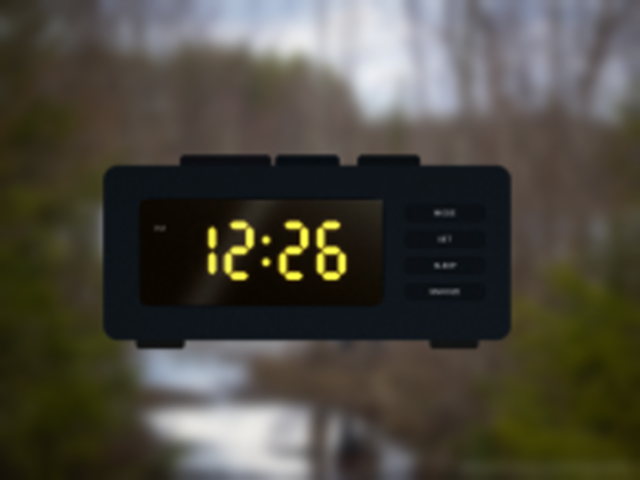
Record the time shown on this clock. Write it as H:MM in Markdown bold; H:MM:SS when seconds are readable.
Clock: **12:26**
